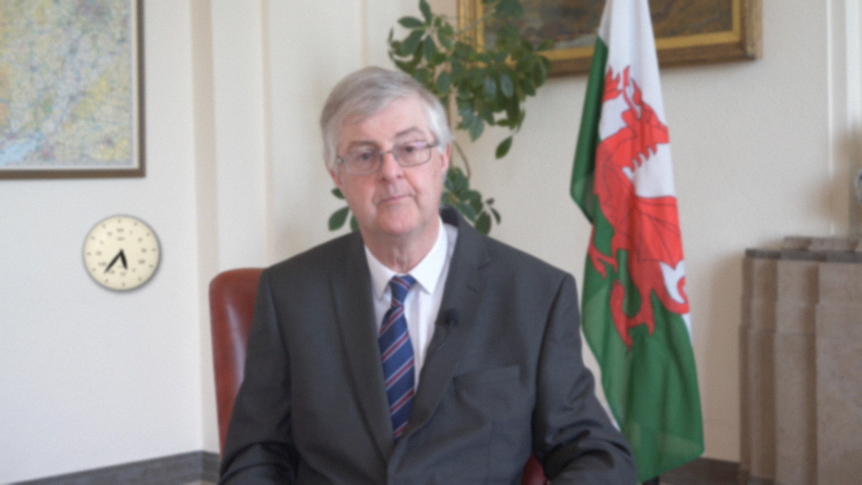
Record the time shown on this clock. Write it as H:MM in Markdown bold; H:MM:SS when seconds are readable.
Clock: **5:37**
